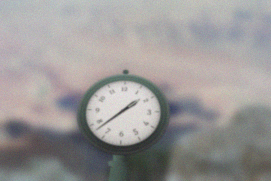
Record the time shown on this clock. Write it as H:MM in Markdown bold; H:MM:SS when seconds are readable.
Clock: **1:38**
